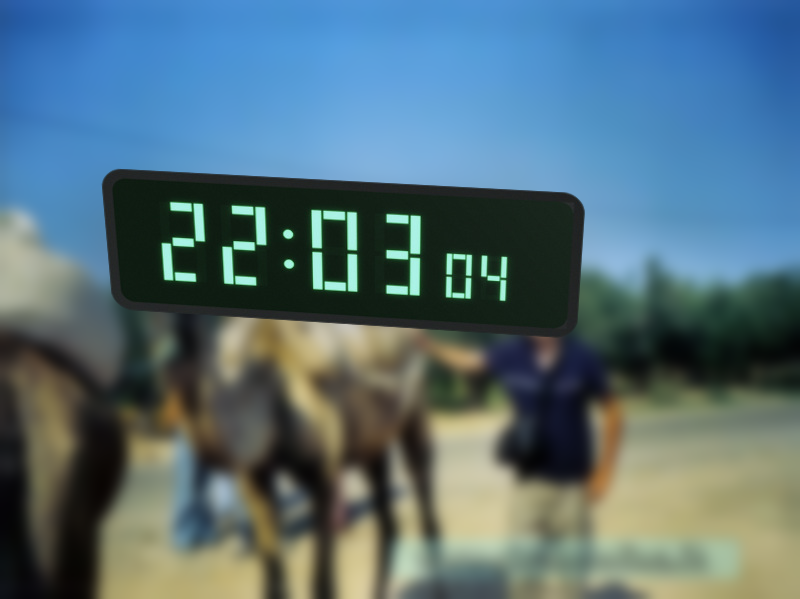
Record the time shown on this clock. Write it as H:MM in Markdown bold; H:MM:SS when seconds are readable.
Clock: **22:03:04**
